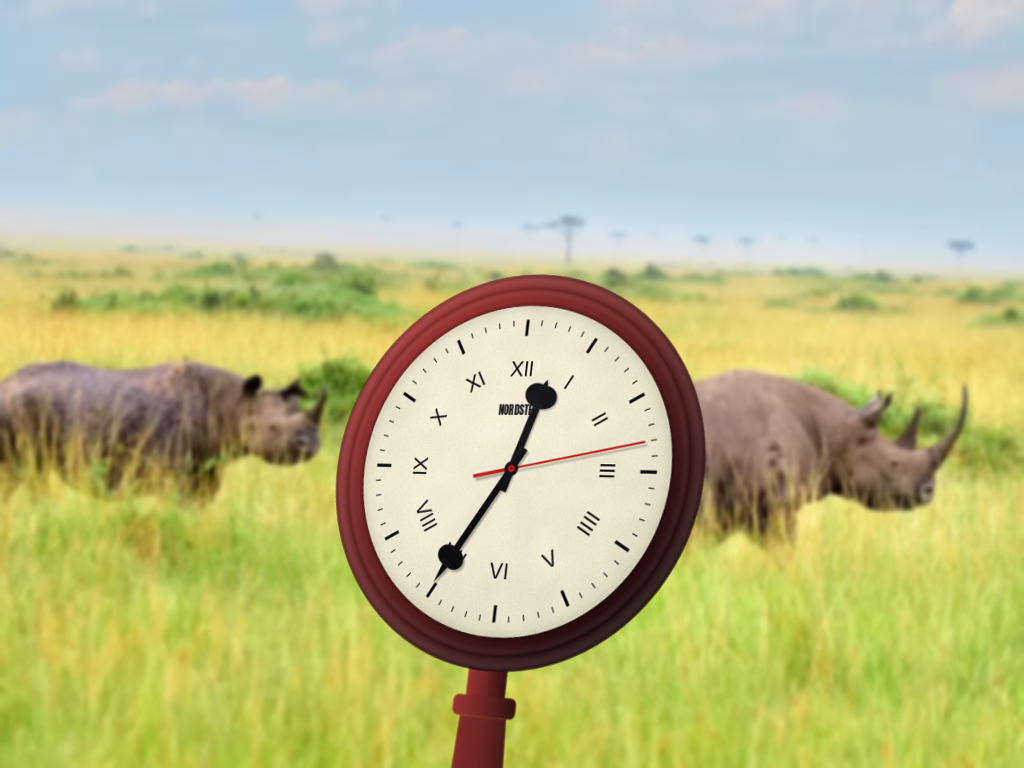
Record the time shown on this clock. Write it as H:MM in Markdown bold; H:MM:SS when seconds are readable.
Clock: **12:35:13**
